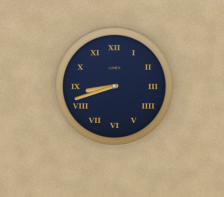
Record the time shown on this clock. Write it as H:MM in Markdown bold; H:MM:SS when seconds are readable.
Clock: **8:42**
